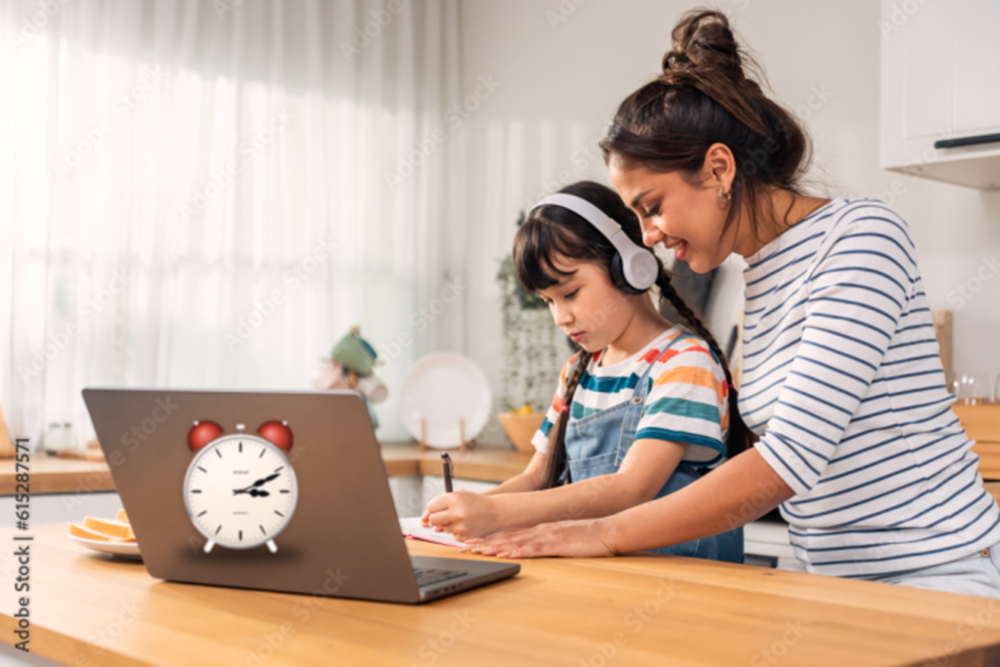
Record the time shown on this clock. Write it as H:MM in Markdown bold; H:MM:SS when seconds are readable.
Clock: **3:11**
